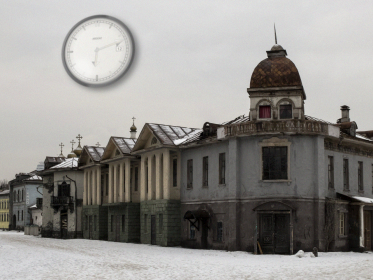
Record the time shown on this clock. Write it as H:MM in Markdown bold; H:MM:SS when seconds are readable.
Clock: **6:12**
